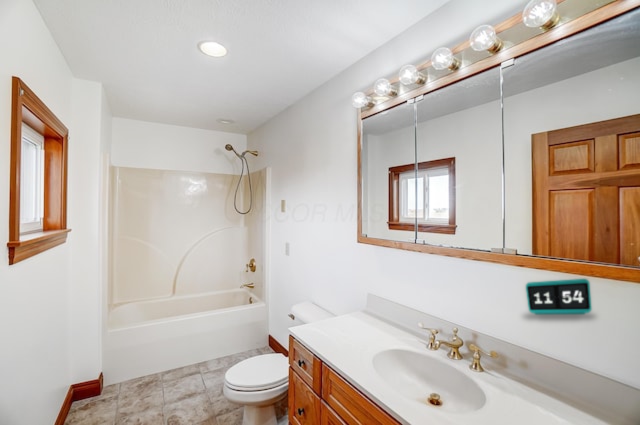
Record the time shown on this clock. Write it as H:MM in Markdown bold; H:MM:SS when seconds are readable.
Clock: **11:54**
